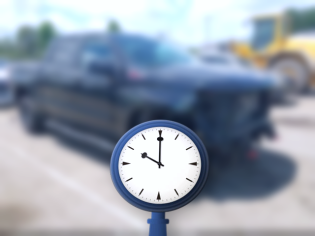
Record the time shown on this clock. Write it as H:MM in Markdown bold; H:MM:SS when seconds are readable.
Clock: **10:00**
